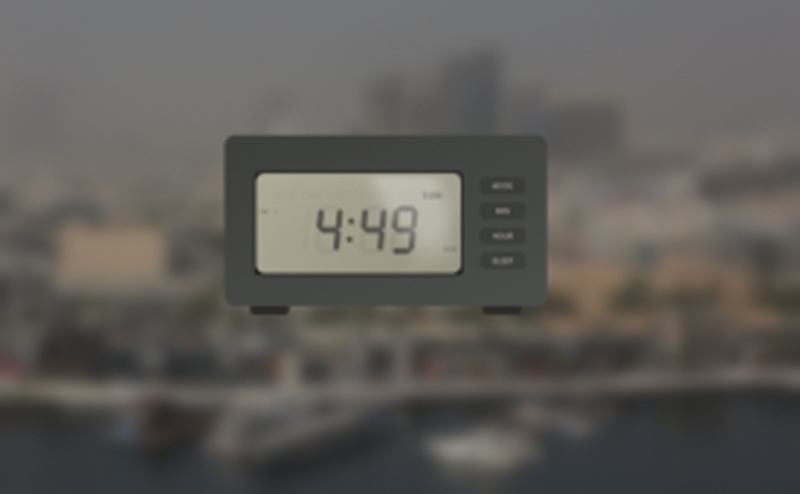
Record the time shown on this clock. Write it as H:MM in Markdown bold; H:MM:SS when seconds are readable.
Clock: **4:49**
